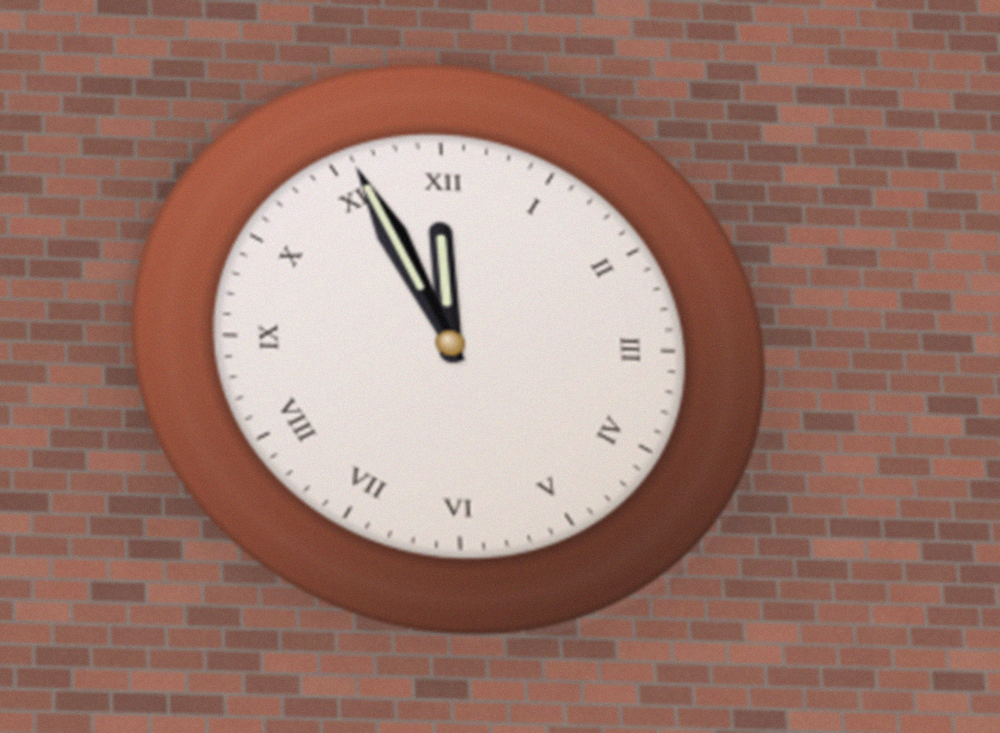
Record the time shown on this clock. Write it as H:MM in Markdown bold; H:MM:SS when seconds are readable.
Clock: **11:56**
